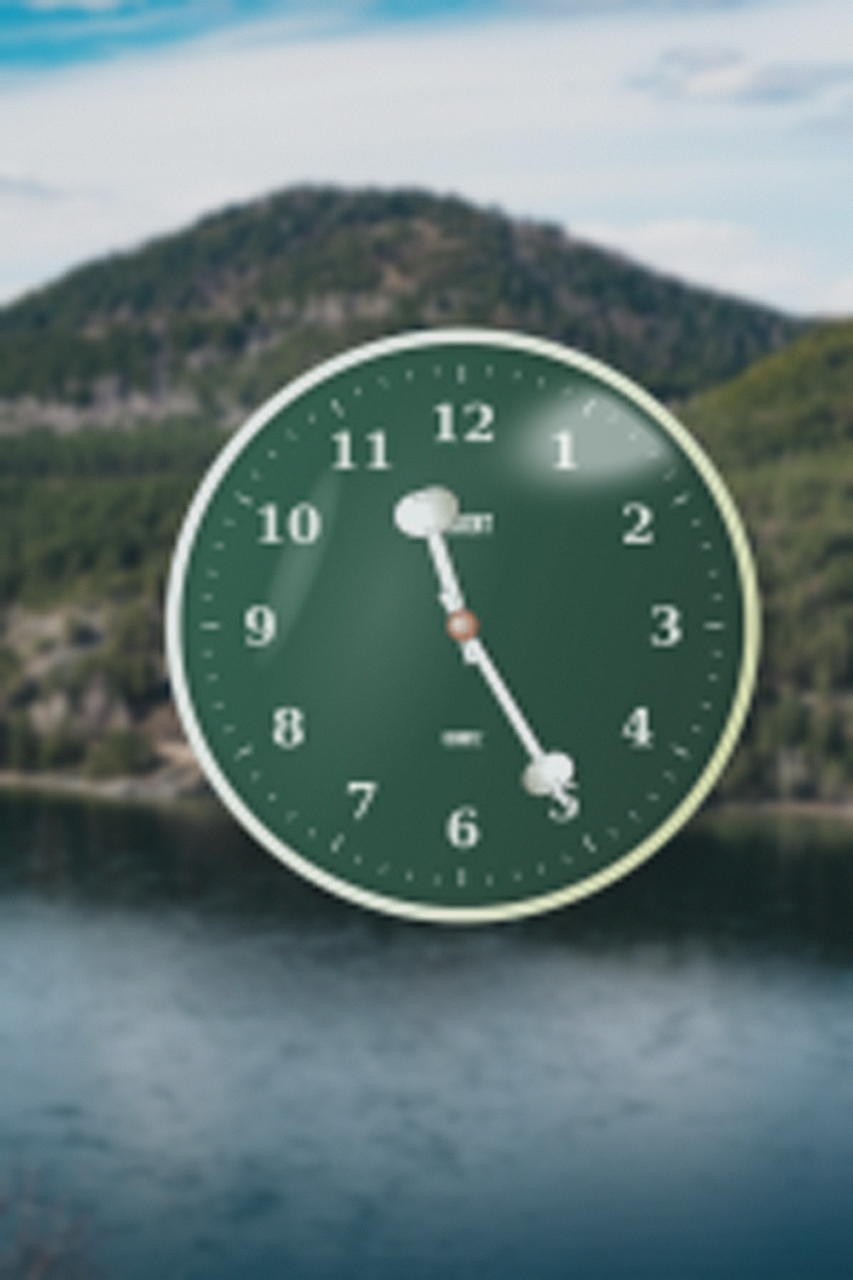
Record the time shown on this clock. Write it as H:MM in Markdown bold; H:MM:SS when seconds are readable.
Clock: **11:25**
